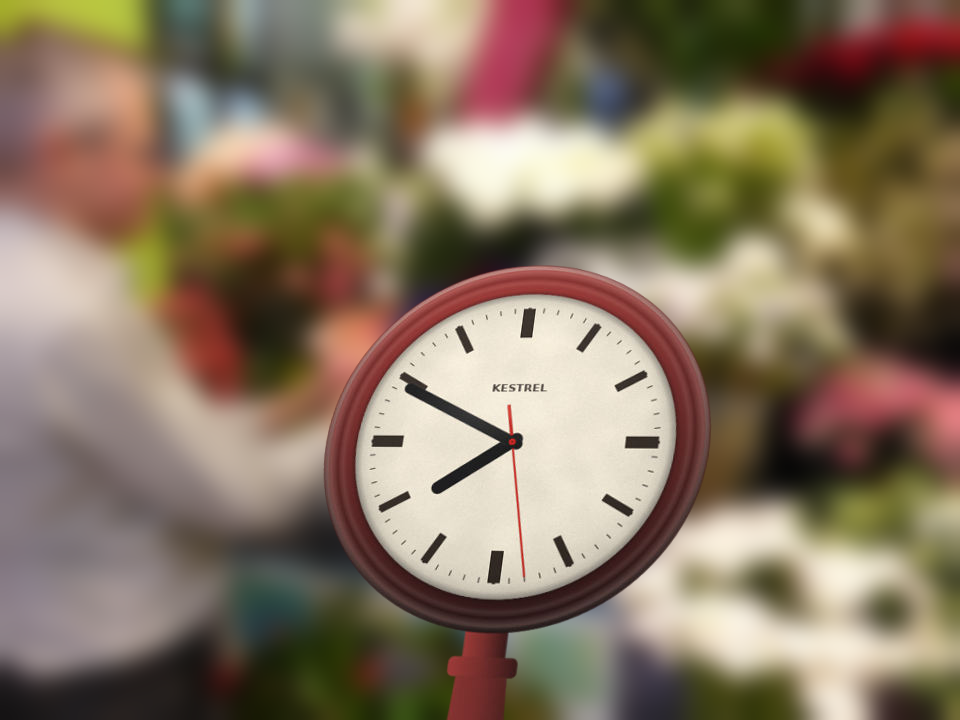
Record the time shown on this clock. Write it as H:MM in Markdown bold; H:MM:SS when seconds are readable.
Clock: **7:49:28**
